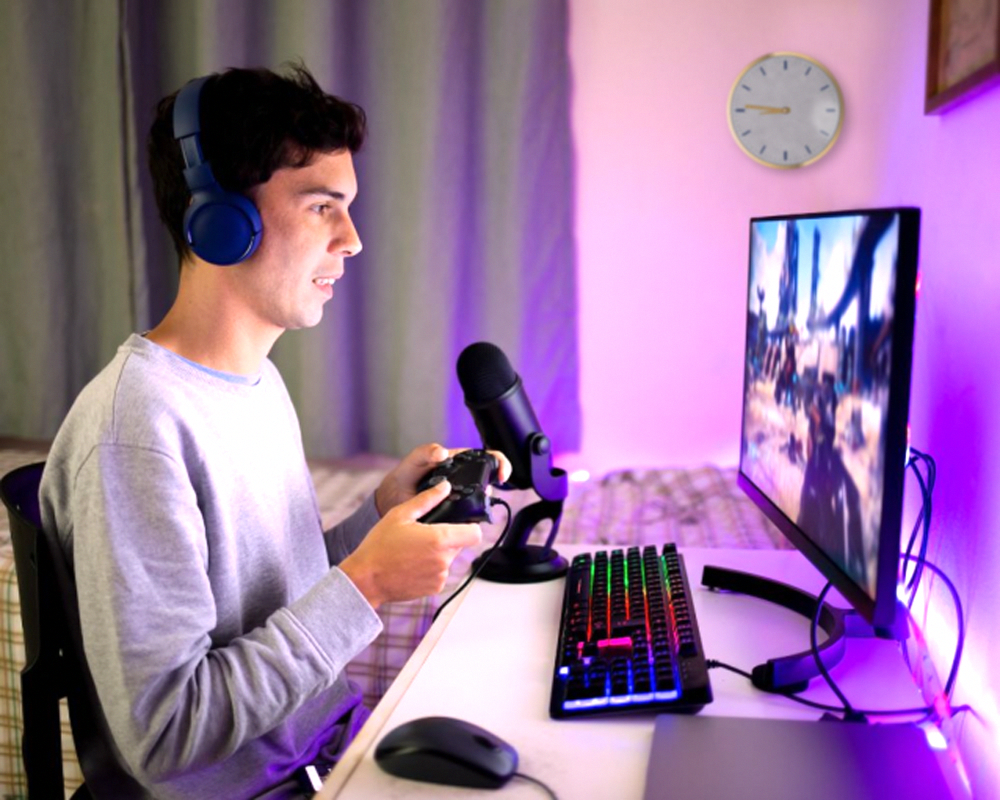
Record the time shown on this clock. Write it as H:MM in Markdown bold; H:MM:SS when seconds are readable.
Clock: **8:46**
